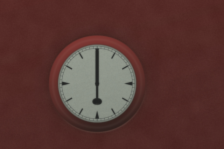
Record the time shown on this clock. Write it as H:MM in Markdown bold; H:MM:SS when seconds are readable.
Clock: **6:00**
